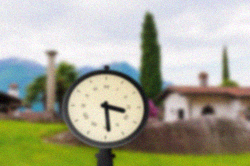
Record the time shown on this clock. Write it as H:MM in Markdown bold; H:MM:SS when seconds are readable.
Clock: **3:29**
